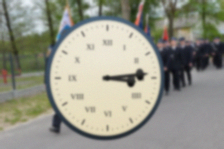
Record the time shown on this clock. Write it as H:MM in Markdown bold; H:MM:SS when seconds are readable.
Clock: **3:14**
